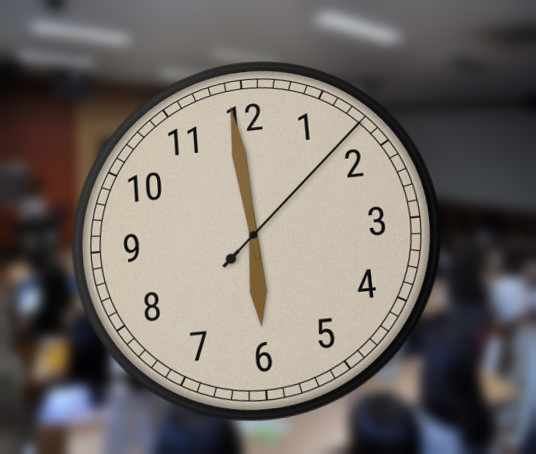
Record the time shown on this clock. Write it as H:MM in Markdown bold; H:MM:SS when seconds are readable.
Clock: **5:59:08**
